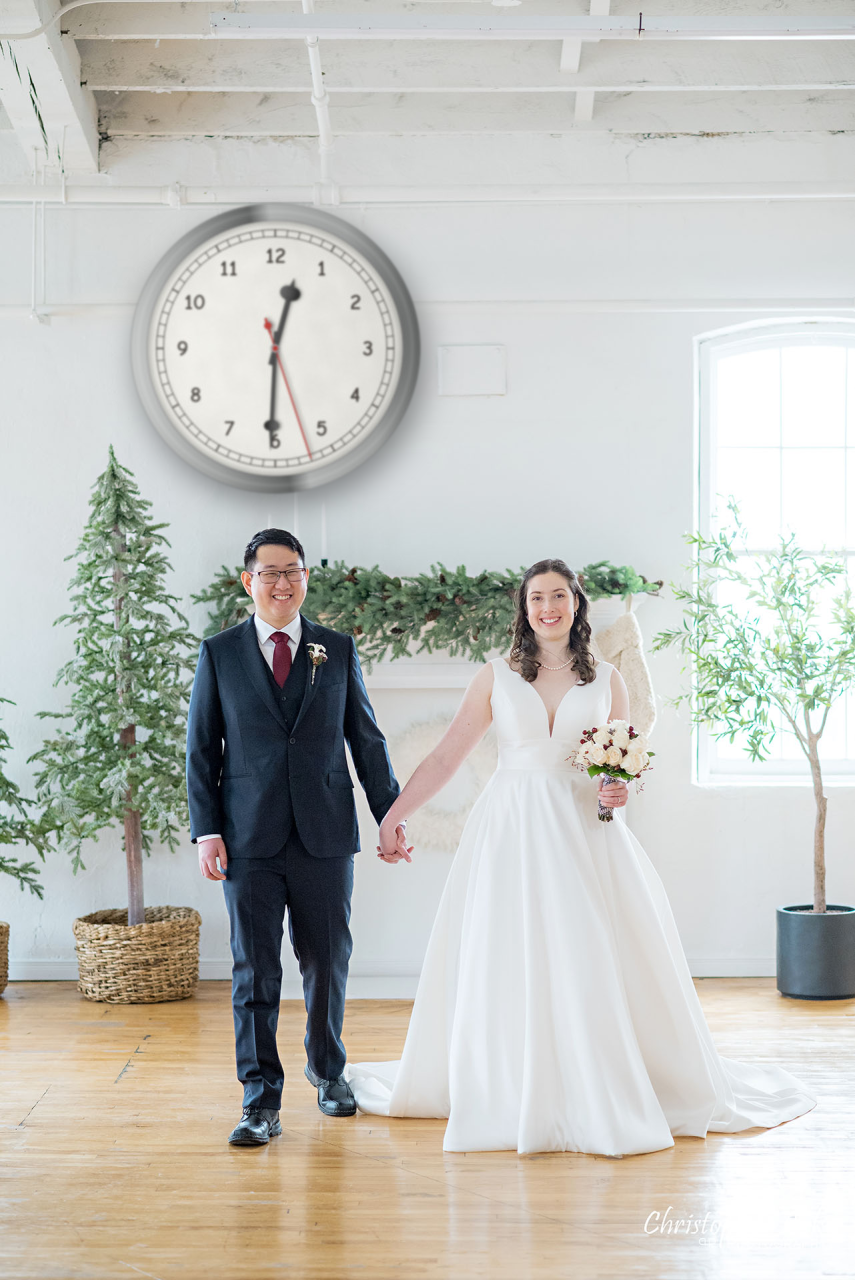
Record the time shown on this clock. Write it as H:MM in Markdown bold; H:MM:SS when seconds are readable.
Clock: **12:30:27**
